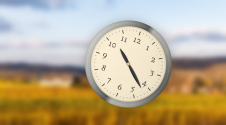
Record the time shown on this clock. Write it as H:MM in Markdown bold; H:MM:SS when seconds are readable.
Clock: **10:22**
